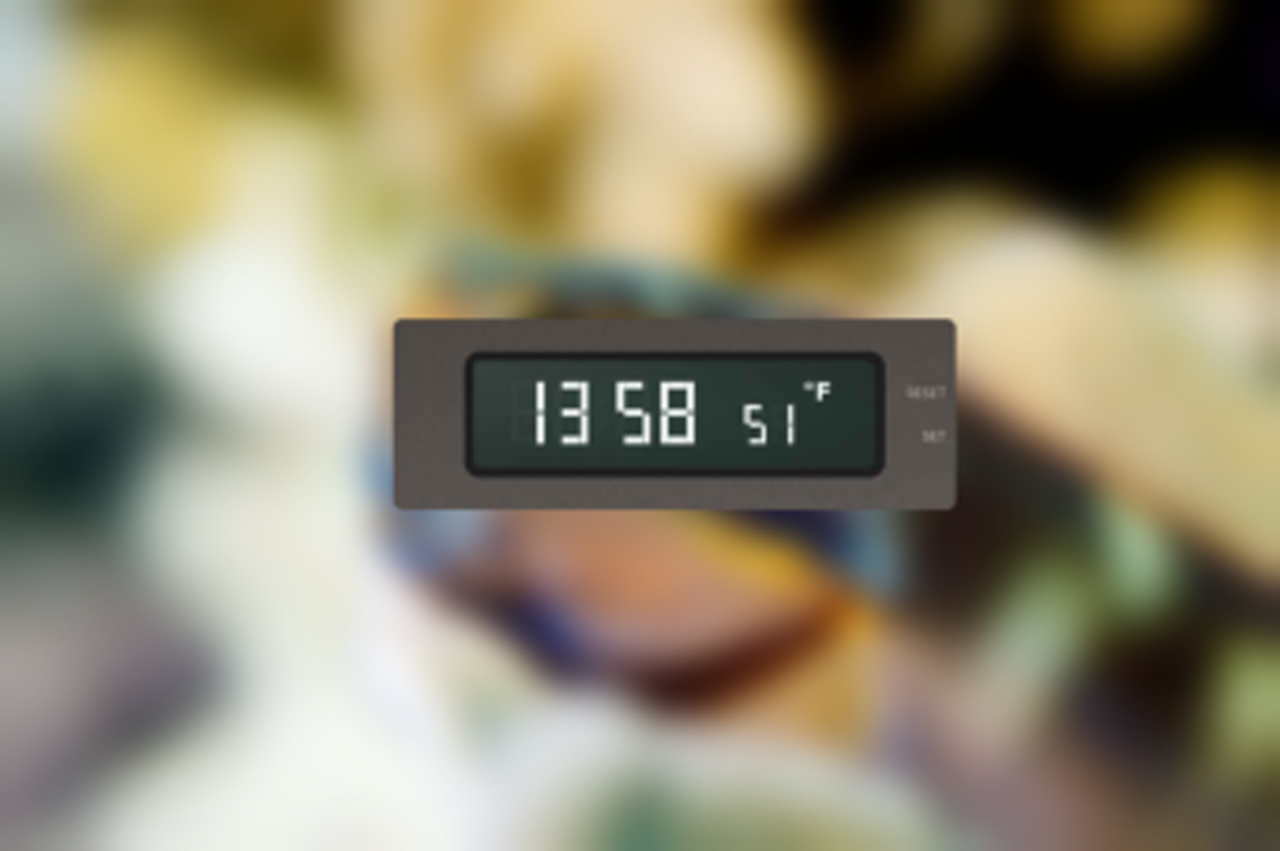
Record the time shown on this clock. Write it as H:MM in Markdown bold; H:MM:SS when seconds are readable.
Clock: **13:58**
